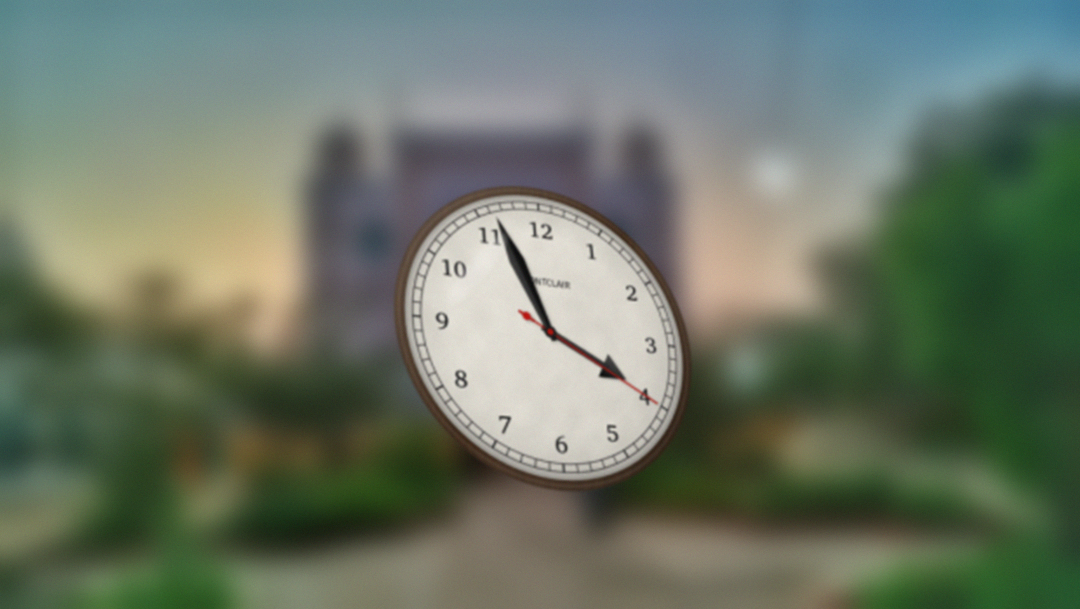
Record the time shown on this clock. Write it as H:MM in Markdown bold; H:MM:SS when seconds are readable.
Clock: **3:56:20**
